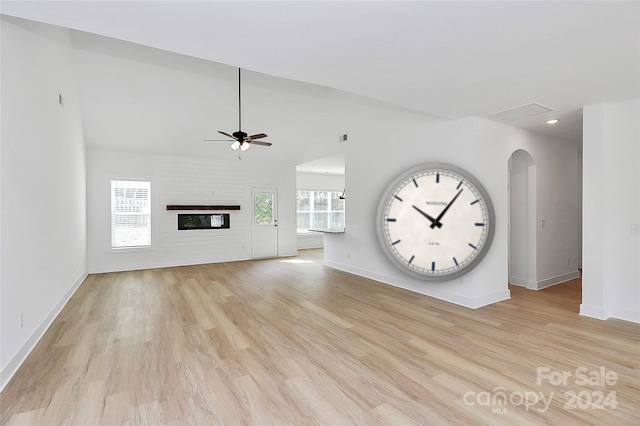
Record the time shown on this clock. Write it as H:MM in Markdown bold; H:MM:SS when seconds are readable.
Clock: **10:06**
